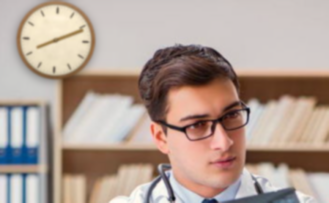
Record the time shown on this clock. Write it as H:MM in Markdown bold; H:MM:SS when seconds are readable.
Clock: **8:11**
